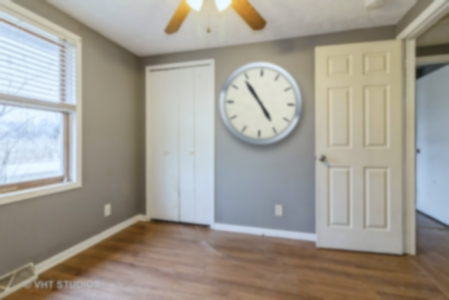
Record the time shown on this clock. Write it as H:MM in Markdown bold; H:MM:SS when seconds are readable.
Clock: **4:54**
